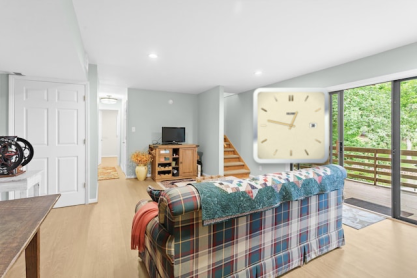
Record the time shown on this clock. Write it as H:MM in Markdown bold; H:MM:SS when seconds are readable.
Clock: **12:47**
